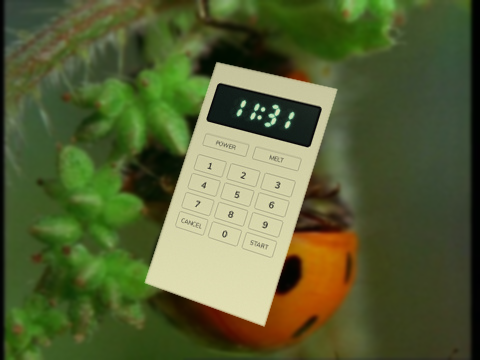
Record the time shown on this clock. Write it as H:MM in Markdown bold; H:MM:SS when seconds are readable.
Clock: **11:31**
